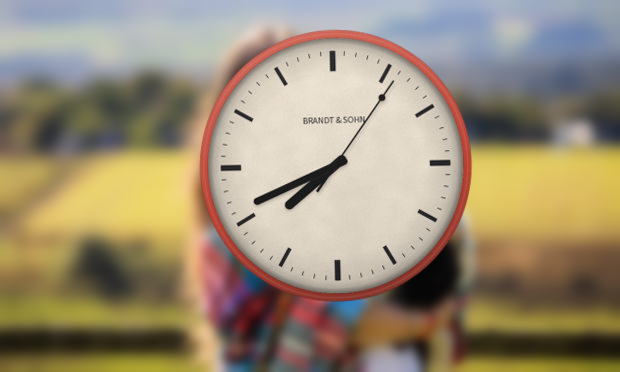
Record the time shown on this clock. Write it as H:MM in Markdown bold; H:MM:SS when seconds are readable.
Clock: **7:41:06**
